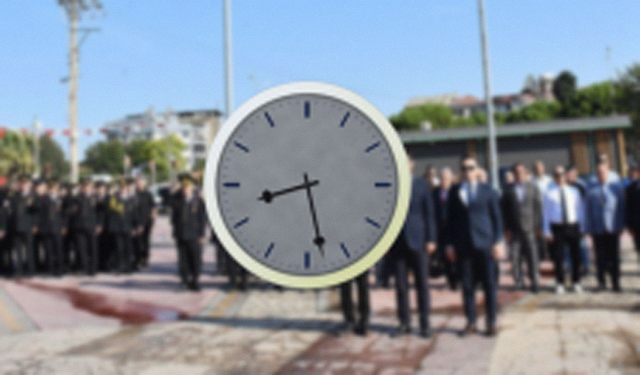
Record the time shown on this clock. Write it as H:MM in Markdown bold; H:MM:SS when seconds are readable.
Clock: **8:28**
